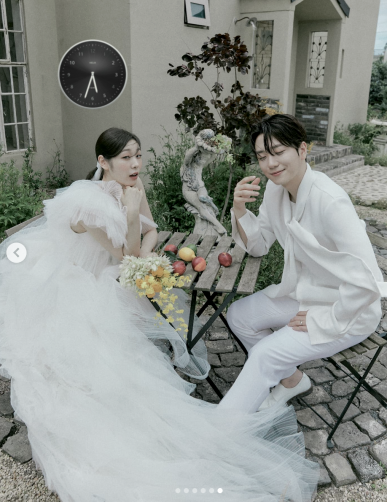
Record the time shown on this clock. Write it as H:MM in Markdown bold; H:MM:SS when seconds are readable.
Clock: **5:33**
